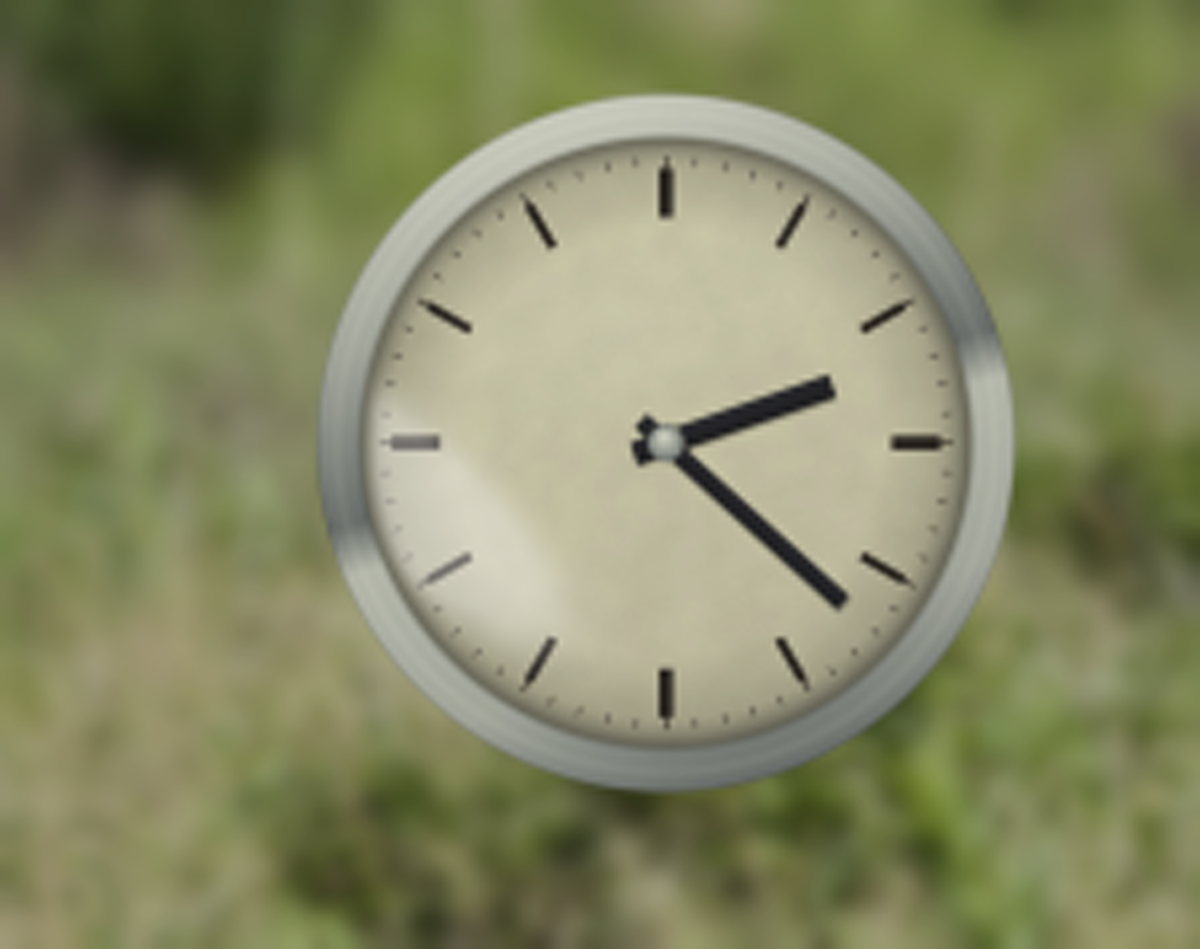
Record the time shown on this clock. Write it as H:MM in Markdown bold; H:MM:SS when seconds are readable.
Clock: **2:22**
